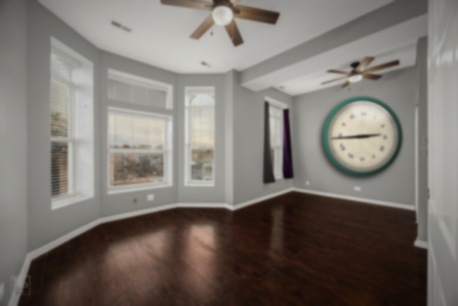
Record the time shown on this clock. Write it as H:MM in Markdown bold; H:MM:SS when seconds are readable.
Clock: **2:44**
